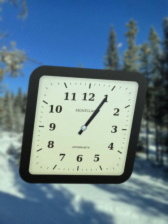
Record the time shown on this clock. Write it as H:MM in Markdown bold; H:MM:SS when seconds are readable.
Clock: **1:05**
